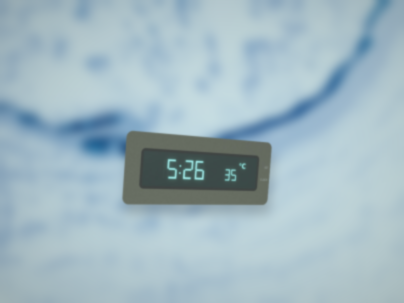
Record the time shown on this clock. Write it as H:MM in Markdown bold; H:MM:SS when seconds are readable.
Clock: **5:26**
